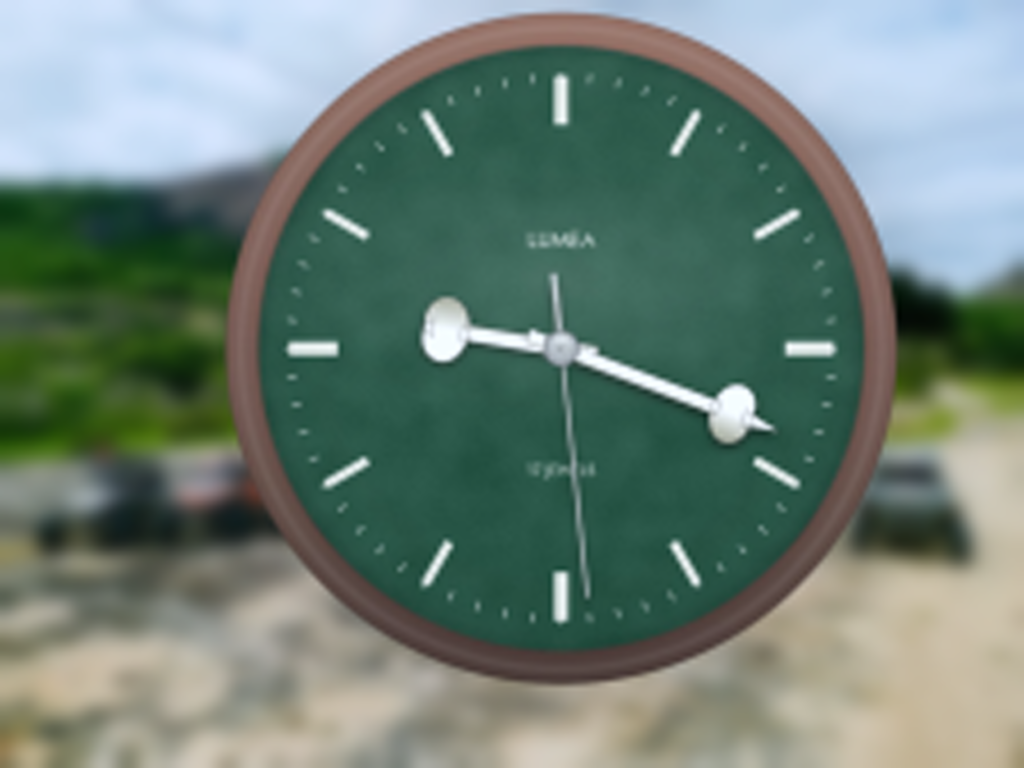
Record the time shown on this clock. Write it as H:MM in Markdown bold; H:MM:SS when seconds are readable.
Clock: **9:18:29**
